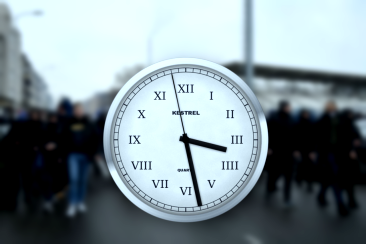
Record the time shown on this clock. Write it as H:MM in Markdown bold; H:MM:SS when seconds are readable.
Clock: **3:27:58**
